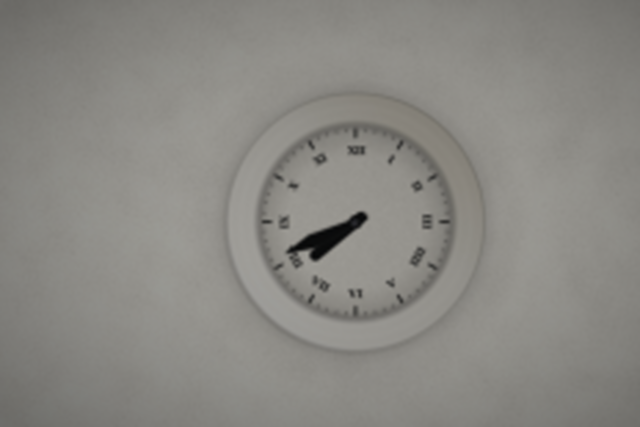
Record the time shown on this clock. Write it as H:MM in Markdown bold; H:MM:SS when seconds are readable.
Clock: **7:41**
